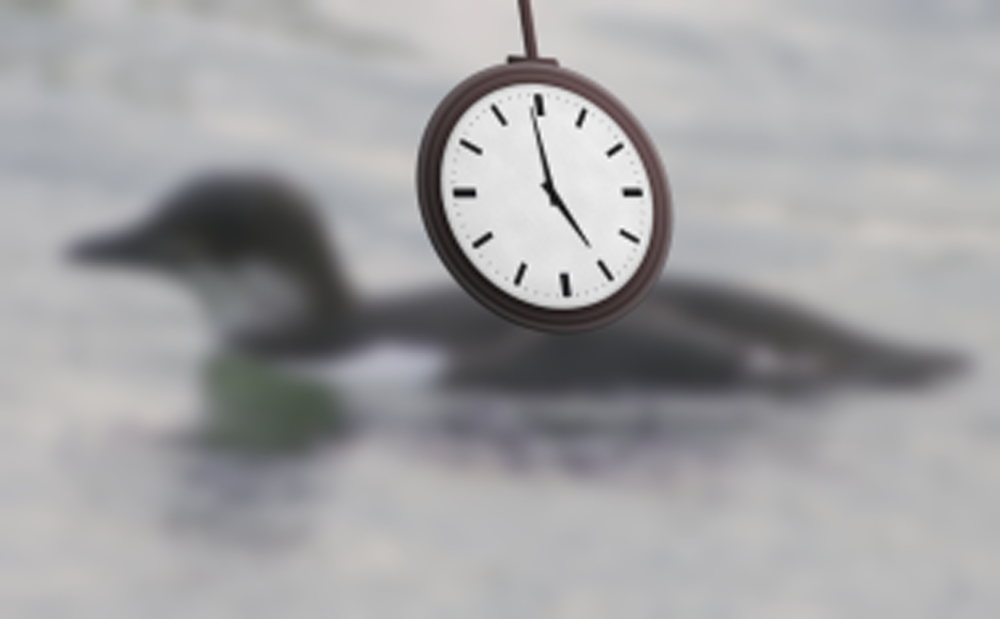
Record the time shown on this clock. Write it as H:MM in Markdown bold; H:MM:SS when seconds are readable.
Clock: **4:59**
